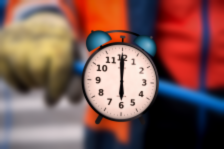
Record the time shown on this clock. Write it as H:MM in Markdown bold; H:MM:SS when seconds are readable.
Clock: **6:00**
